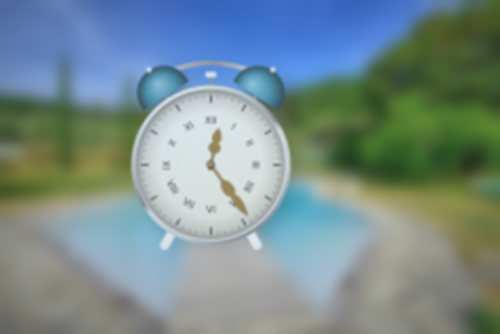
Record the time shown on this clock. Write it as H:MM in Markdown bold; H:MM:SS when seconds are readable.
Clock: **12:24**
